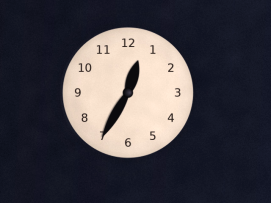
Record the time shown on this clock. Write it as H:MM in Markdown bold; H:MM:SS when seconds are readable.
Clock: **12:35**
